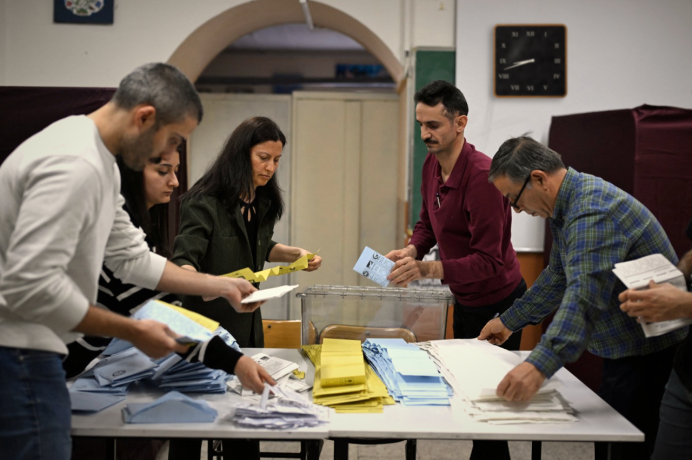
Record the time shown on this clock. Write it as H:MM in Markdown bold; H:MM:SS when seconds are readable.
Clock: **8:42**
